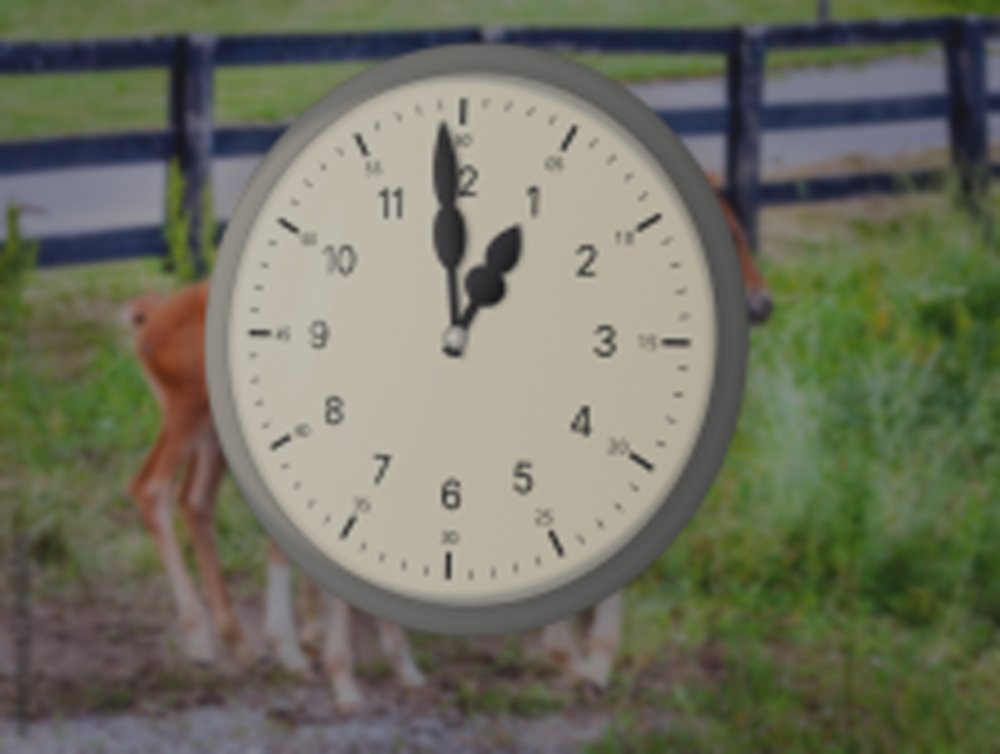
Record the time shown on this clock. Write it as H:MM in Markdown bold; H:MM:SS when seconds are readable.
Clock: **12:59**
